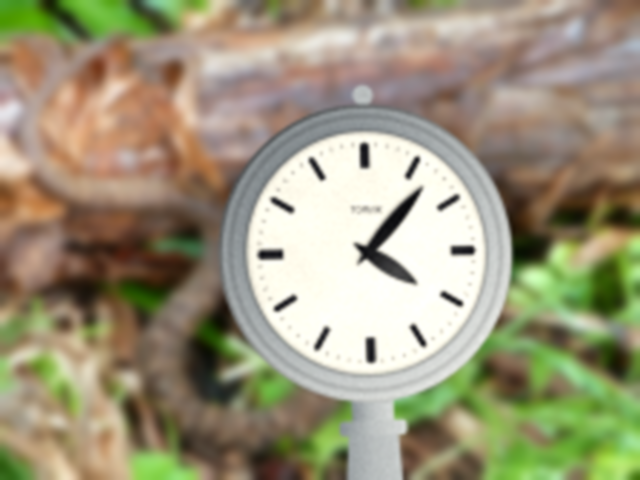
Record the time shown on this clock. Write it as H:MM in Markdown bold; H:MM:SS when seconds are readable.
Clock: **4:07**
